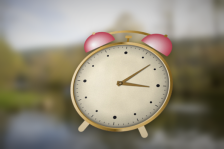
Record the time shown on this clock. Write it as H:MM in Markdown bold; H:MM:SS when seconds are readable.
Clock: **3:08**
